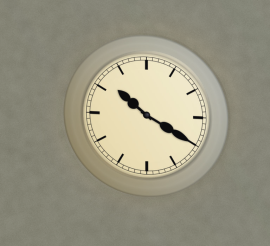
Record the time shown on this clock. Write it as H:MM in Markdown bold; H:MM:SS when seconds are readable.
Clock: **10:20**
